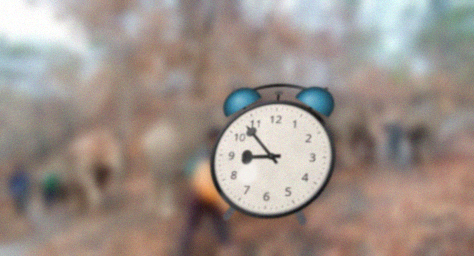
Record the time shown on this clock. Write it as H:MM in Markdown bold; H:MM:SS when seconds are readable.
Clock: **8:53**
